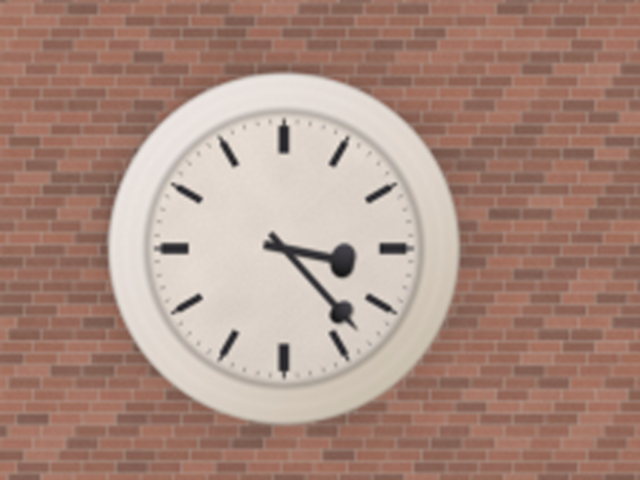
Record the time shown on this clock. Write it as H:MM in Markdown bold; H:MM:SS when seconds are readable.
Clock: **3:23**
